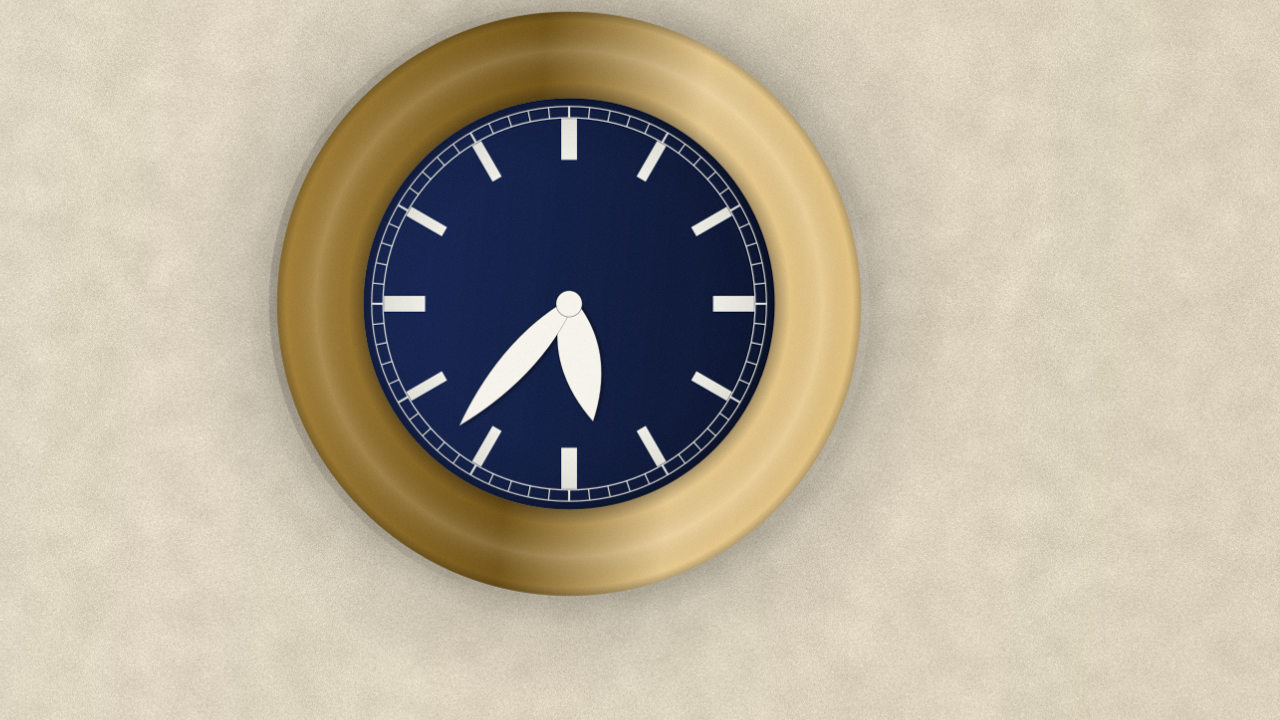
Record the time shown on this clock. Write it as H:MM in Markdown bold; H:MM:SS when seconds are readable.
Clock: **5:37**
